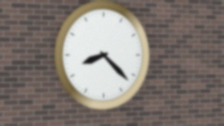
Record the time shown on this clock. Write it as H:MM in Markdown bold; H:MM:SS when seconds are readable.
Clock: **8:22**
